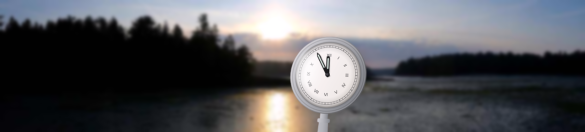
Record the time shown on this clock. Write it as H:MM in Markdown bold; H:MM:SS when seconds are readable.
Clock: **11:55**
